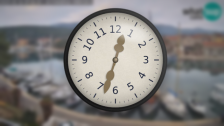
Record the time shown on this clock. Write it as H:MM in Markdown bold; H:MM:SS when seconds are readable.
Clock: **12:33**
